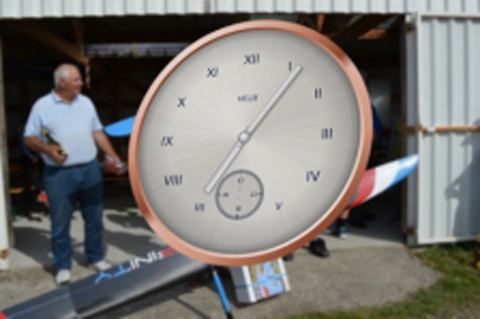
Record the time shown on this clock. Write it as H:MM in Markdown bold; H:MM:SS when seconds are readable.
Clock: **7:06**
